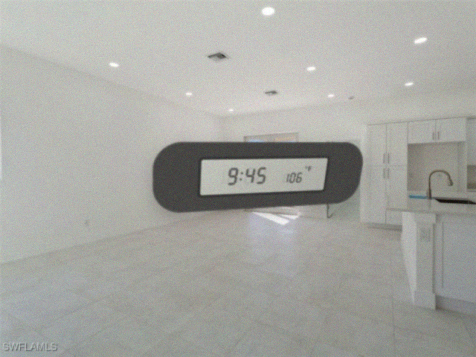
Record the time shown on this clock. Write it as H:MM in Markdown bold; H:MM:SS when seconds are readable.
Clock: **9:45**
